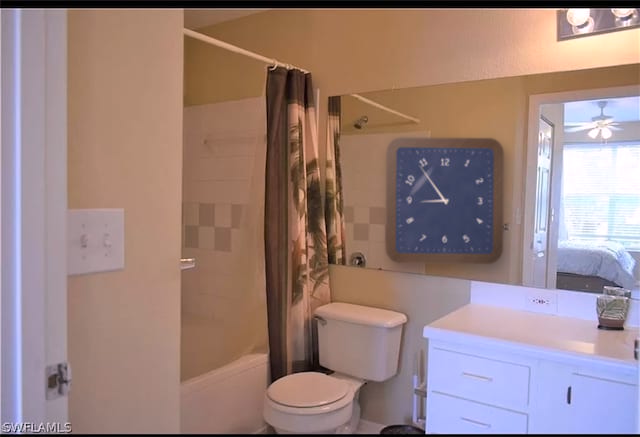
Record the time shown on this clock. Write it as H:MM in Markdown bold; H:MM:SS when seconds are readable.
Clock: **8:54**
